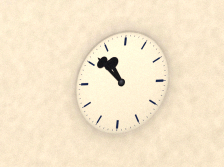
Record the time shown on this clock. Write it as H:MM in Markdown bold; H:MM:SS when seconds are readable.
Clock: **10:52**
